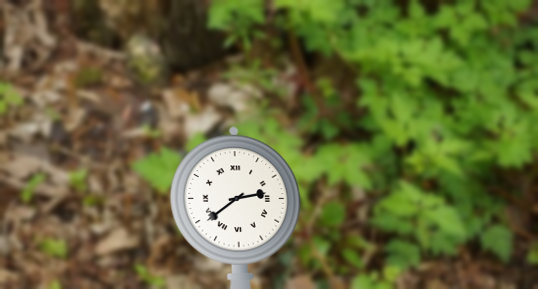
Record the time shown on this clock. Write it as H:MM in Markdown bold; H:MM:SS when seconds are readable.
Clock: **2:39**
